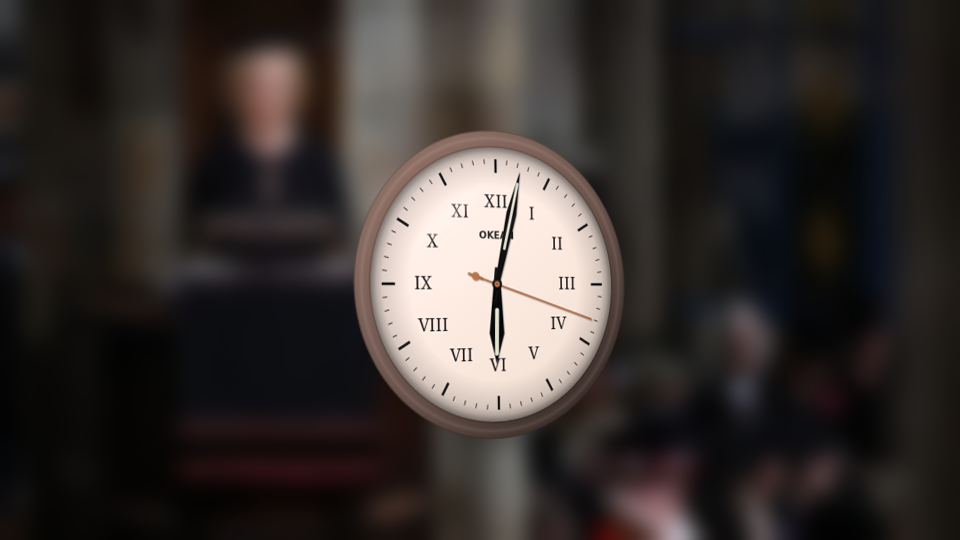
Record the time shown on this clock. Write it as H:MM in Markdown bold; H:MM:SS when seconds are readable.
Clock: **6:02:18**
